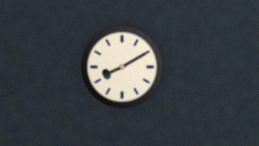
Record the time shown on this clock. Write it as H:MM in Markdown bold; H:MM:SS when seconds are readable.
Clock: **8:10**
